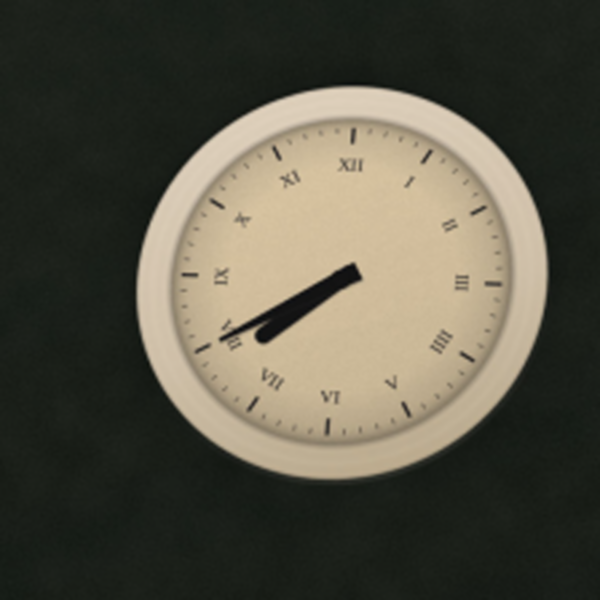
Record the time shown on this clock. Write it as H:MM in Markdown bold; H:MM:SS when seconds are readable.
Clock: **7:40**
